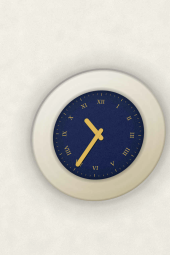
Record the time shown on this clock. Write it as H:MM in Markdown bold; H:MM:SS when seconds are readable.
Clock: **10:35**
